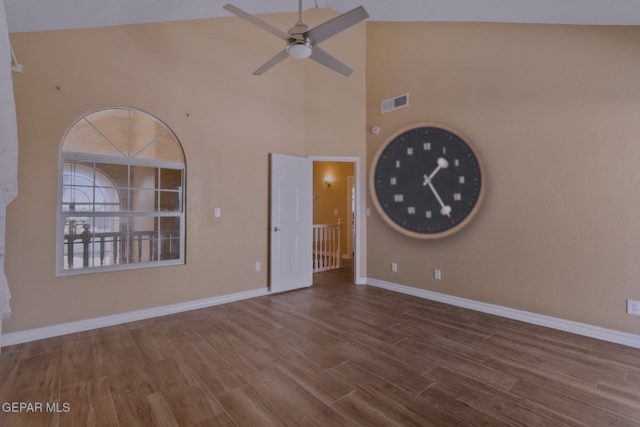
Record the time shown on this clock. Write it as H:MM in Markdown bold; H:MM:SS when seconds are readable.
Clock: **1:25**
